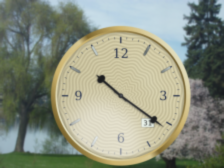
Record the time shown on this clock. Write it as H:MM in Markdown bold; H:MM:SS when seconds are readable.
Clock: **10:21**
